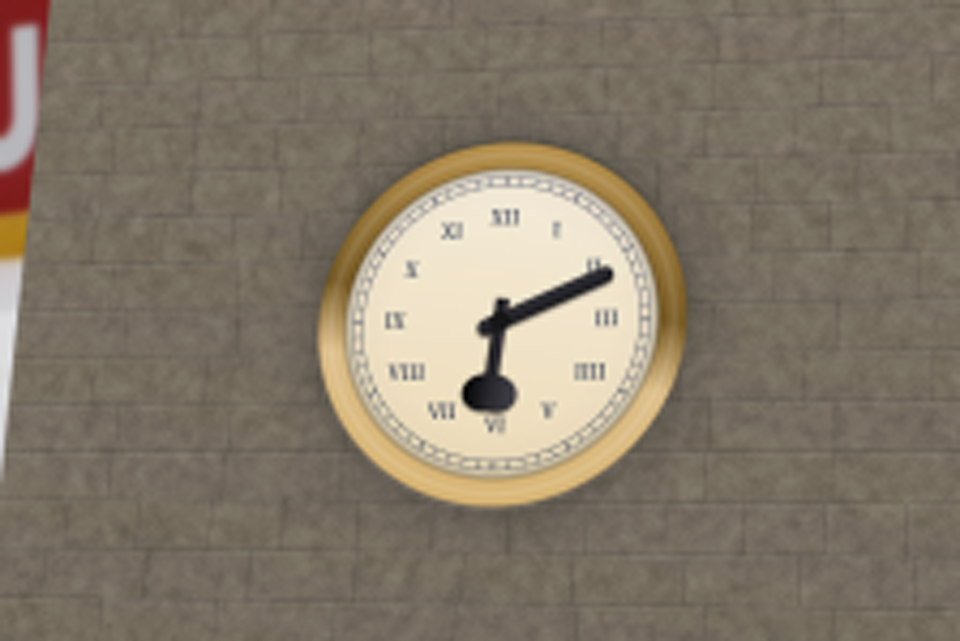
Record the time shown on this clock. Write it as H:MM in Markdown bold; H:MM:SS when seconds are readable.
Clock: **6:11**
